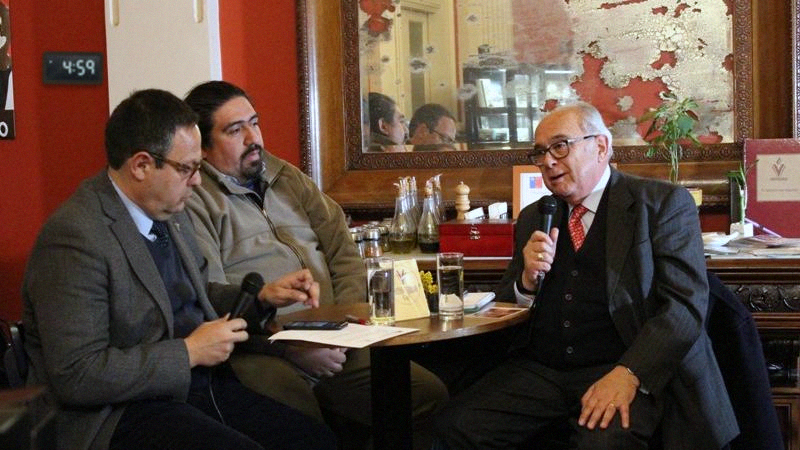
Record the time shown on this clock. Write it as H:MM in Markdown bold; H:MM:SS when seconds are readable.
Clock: **4:59**
